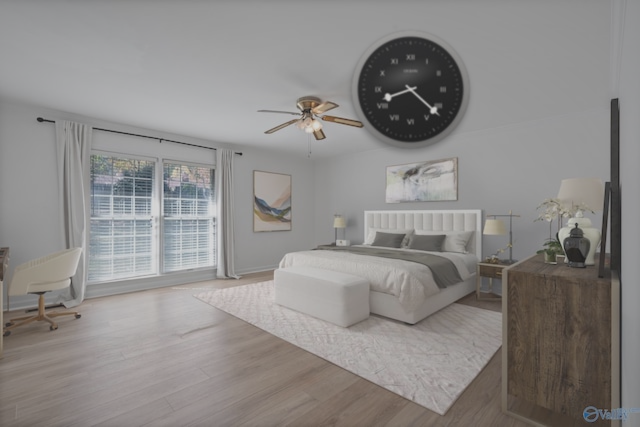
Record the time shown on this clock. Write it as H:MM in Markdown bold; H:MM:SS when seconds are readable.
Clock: **8:22**
